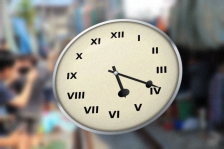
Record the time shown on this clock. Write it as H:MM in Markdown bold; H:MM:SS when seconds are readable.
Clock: **5:19**
